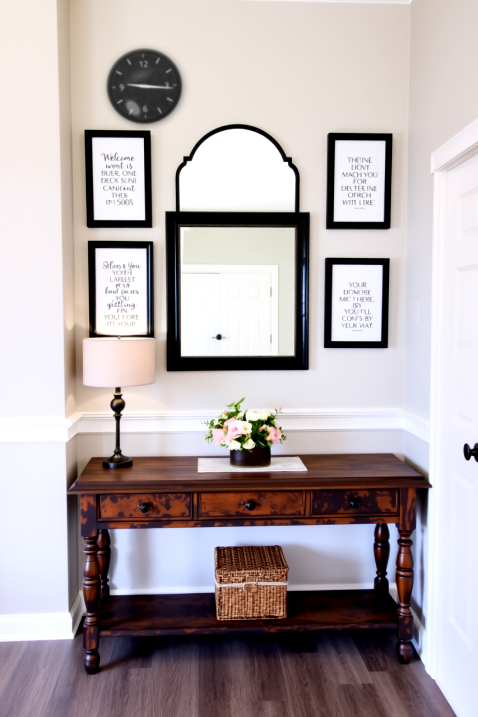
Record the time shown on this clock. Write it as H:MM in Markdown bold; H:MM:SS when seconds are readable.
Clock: **9:16**
